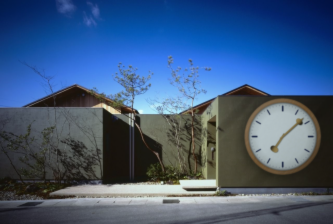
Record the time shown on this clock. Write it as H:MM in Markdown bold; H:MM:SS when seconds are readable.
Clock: **7:08**
